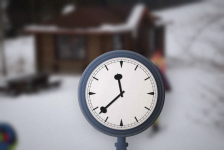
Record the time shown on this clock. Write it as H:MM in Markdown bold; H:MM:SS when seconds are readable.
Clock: **11:38**
